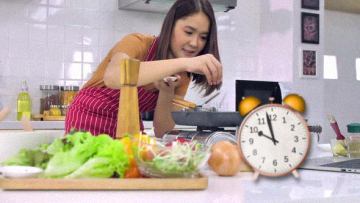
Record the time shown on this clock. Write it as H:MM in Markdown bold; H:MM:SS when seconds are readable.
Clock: **9:58**
